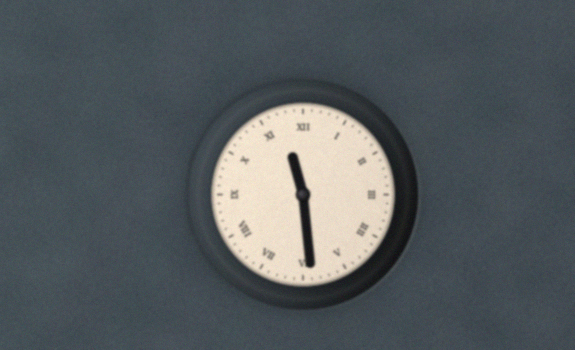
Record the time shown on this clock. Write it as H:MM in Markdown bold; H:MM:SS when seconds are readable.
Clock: **11:29**
